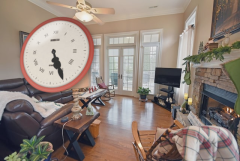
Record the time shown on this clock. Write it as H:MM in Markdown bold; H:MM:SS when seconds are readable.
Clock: **5:26**
